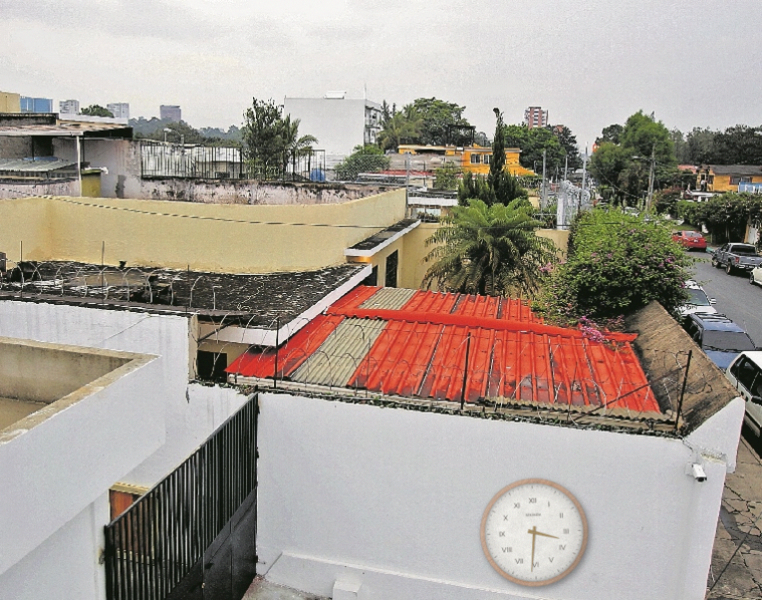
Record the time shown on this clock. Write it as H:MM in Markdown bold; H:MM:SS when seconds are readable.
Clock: **3:31**
